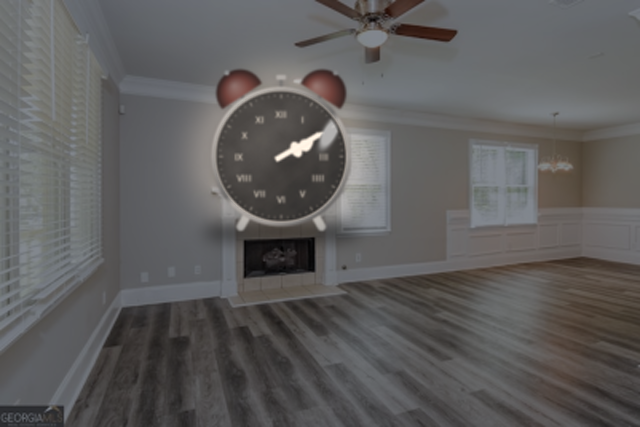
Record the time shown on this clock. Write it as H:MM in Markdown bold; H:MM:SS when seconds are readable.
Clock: **2:10**
